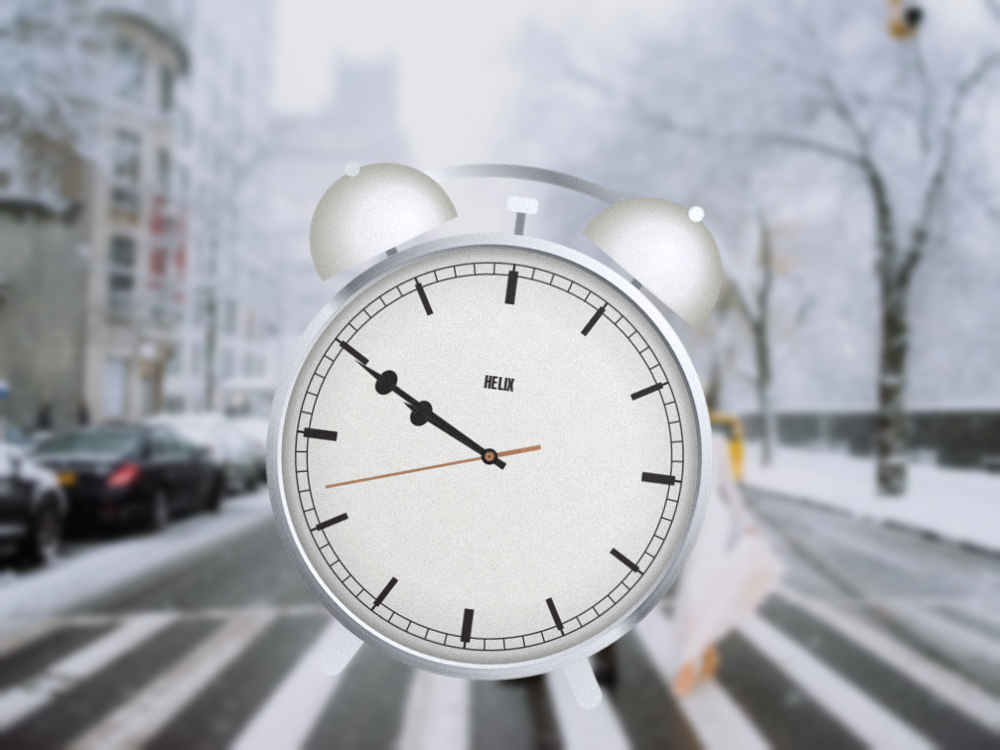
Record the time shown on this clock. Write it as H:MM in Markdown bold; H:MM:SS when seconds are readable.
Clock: **9:49:42**
